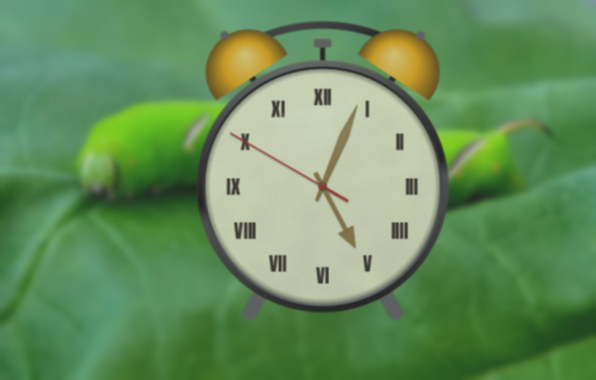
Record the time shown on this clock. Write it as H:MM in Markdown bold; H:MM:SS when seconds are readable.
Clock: **5:03:50**
